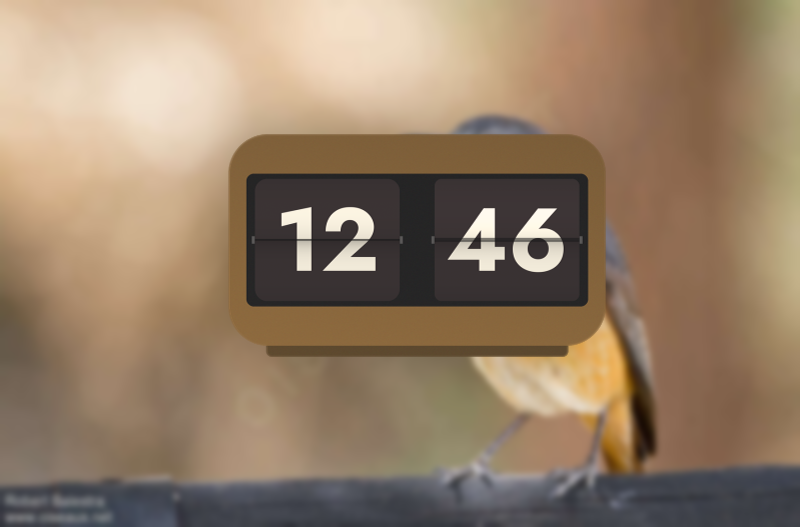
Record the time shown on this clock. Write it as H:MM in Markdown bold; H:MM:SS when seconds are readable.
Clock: **12:46**
